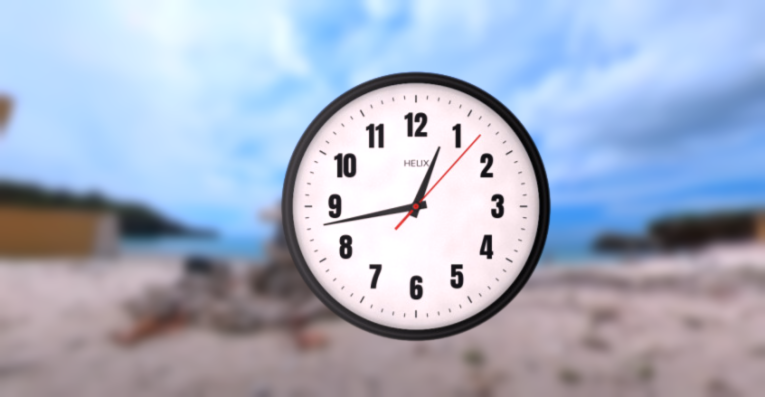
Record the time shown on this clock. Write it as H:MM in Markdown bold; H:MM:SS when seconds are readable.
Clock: **12:43:07**
